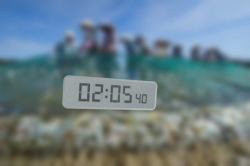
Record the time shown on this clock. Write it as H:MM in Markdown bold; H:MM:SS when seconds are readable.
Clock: **2:05:40**
